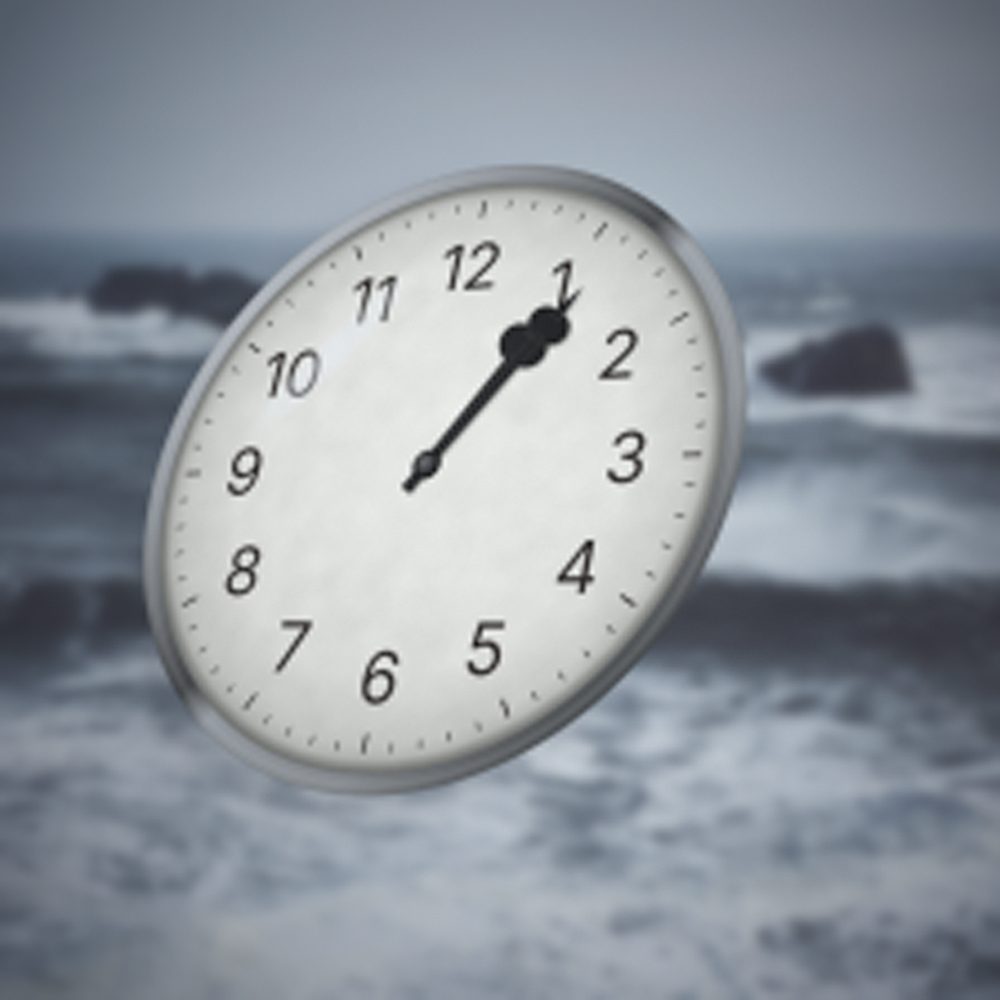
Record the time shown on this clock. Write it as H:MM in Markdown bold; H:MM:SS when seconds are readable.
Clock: **1:06**
